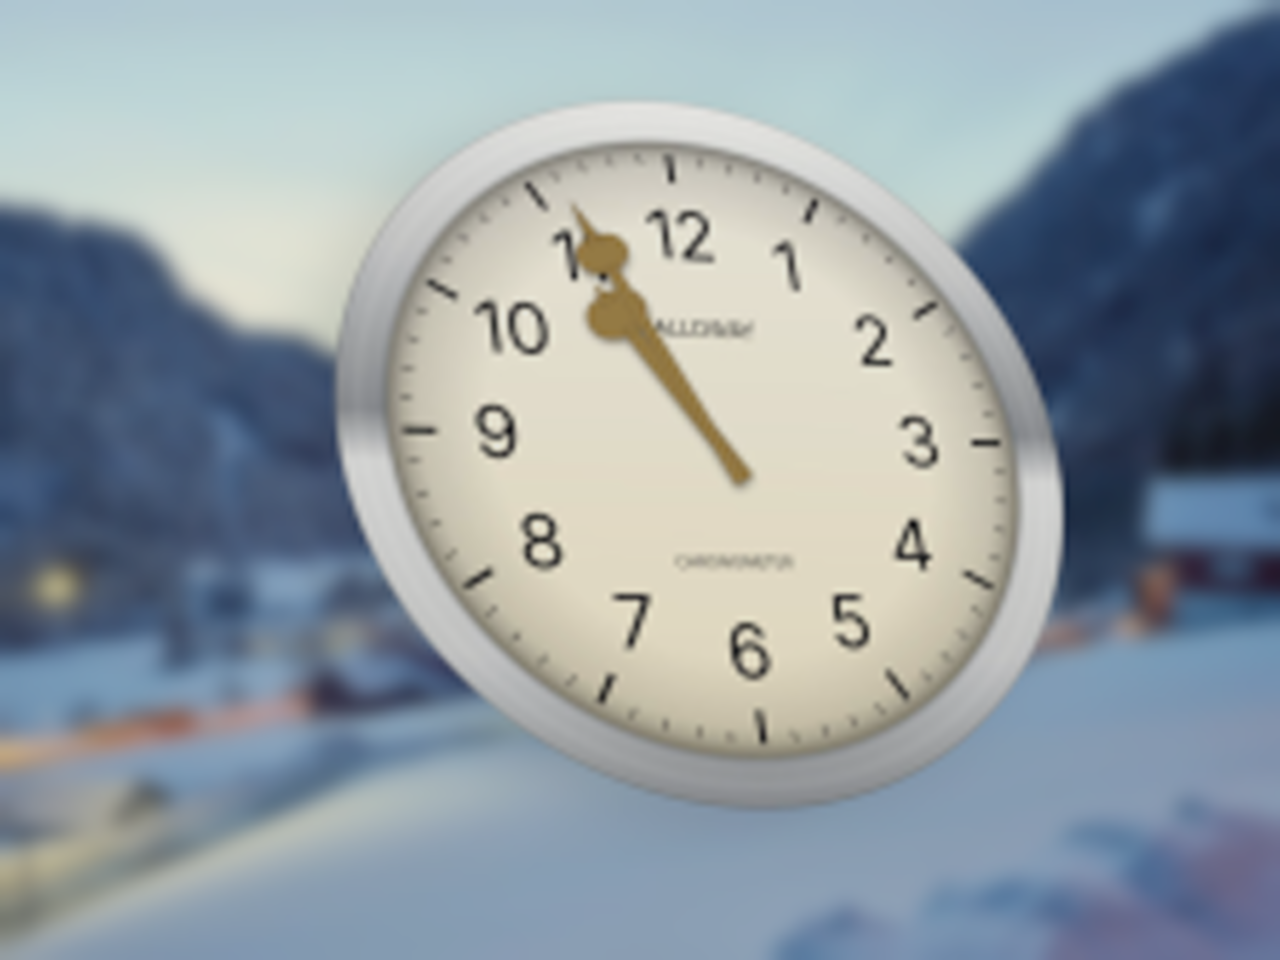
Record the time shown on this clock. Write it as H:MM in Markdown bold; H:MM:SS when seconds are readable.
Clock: **10:56**
